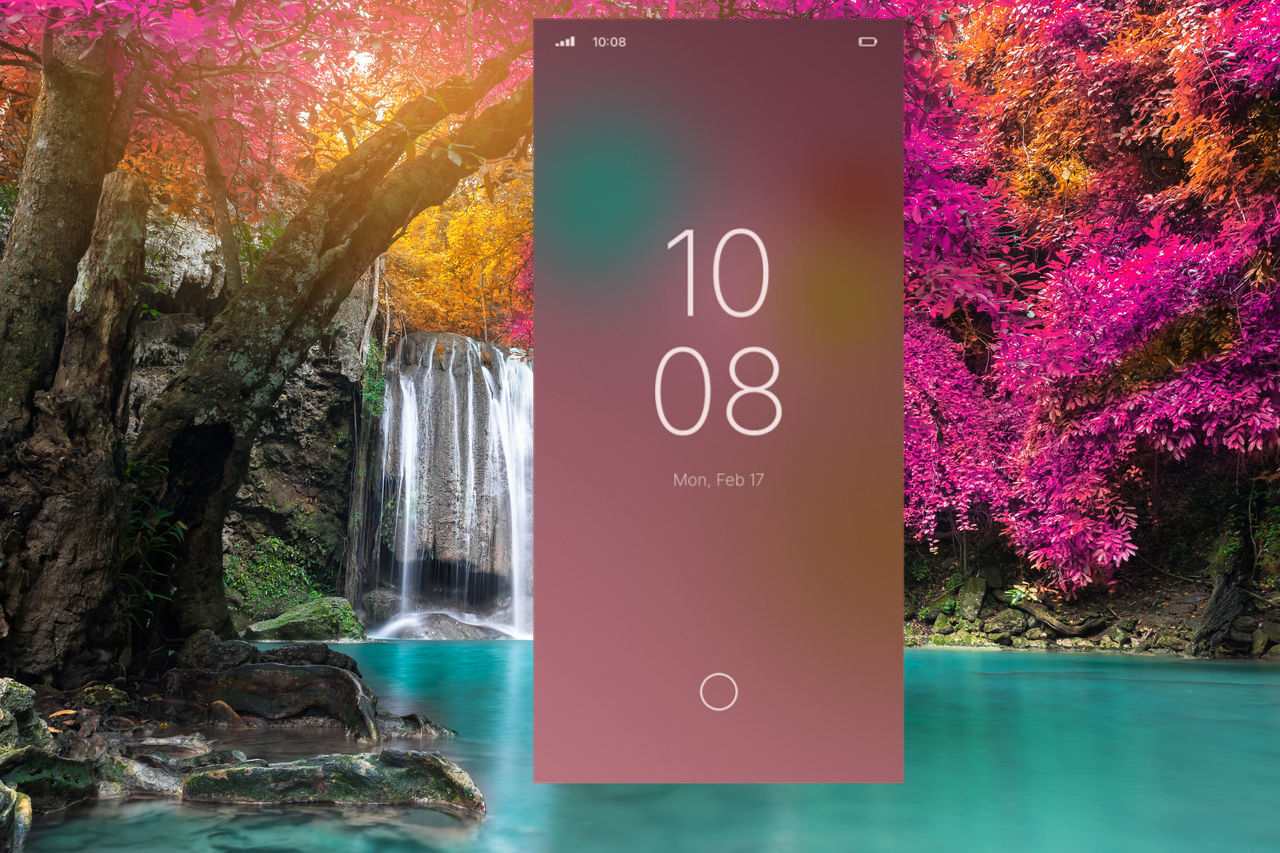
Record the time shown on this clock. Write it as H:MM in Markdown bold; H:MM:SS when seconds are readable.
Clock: **10:08**
